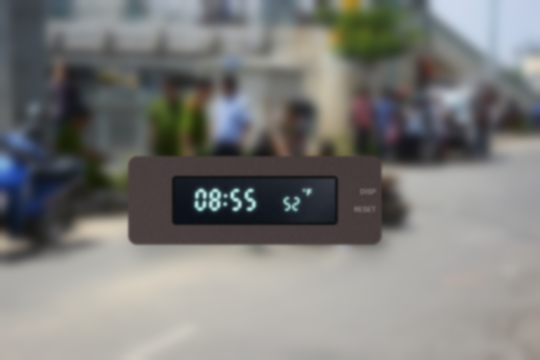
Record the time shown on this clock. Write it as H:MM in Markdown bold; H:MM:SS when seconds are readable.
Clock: **8:55**
